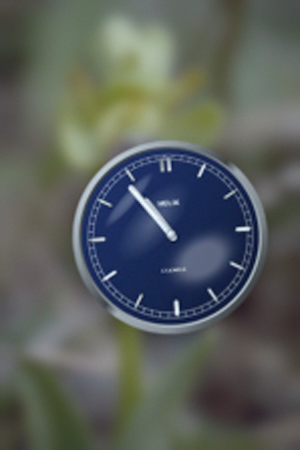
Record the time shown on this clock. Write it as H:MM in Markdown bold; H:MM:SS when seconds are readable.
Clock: **10:54**
